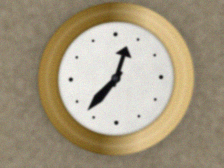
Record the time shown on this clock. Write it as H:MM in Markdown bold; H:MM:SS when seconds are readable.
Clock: **12:37**
